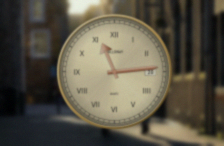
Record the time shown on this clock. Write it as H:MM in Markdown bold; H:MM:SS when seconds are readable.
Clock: **11:14**
